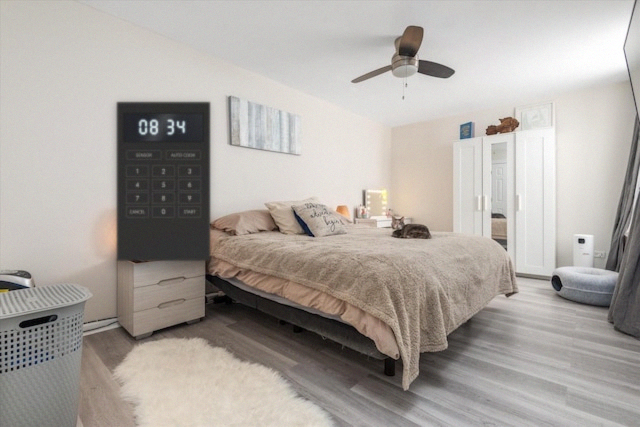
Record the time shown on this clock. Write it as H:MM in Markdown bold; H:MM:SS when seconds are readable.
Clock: **8:34**
